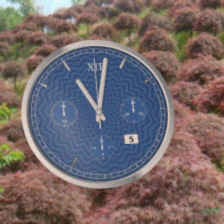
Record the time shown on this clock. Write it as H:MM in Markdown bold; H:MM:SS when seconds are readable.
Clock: **11:02**
